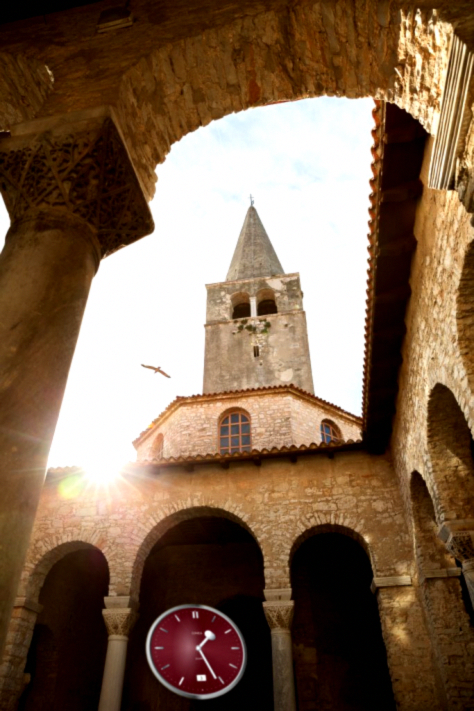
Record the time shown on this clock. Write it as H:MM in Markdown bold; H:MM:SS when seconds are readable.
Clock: **1:26**
